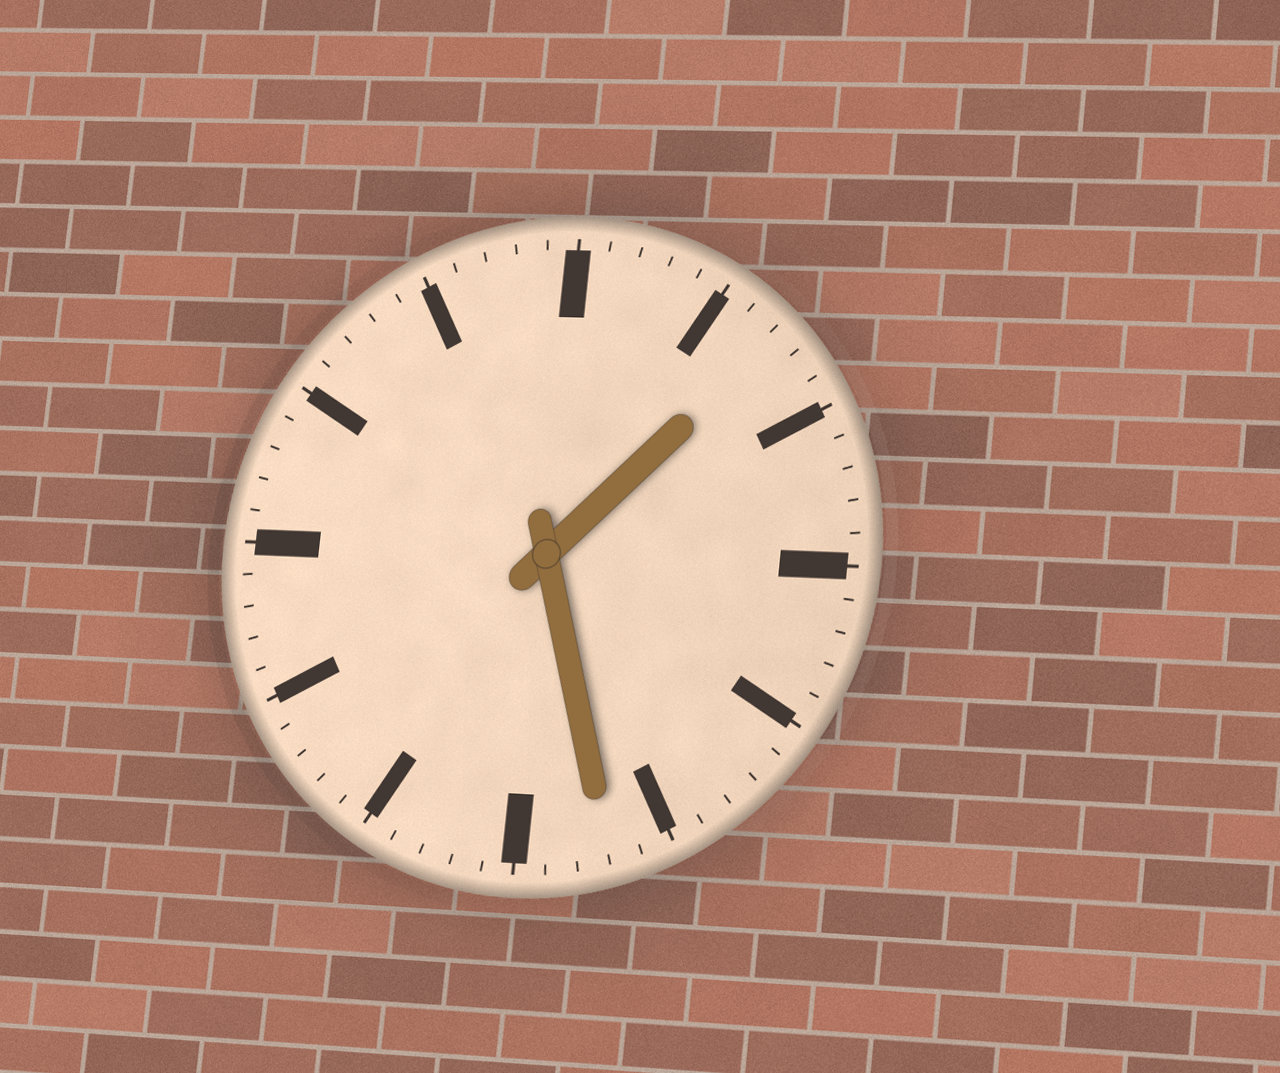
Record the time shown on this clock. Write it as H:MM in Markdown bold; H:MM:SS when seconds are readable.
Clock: **1:27**
